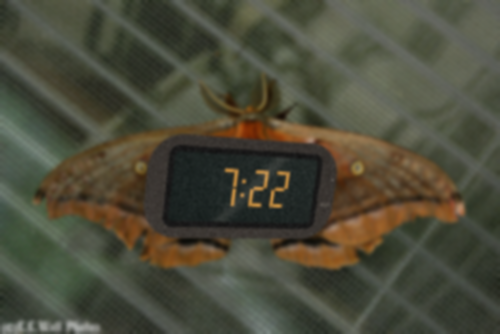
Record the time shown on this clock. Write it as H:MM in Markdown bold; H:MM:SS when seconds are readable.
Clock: **7:22**
